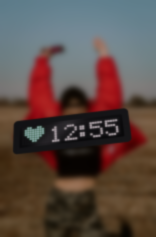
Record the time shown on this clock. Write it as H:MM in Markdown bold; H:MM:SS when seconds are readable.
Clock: **12:55**
